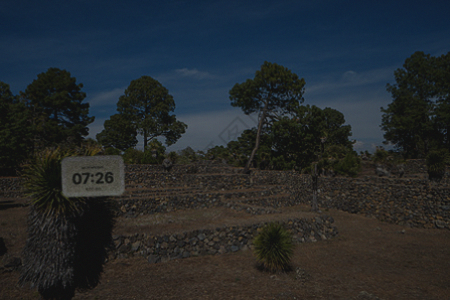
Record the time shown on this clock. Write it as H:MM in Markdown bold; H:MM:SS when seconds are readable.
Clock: **7:26**
